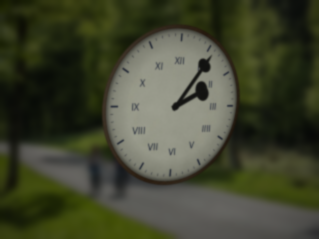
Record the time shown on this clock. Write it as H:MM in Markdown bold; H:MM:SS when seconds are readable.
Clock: **2:06**
